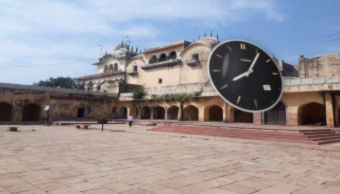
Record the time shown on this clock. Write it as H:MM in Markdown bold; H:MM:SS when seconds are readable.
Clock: **8:06**
